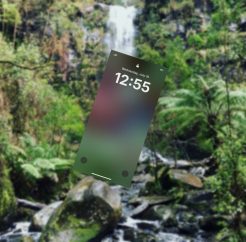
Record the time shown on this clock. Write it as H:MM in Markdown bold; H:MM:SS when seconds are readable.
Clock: **12:55**
